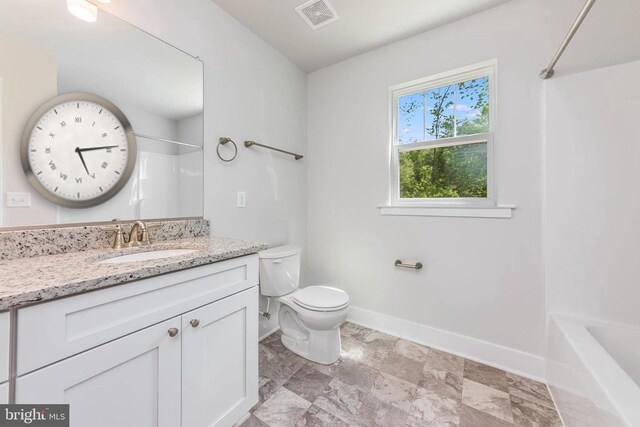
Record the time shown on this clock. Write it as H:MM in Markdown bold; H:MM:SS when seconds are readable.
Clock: **5:14**
